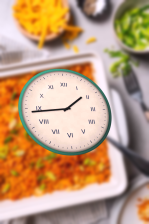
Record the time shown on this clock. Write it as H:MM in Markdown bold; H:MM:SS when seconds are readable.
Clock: **1:44**
